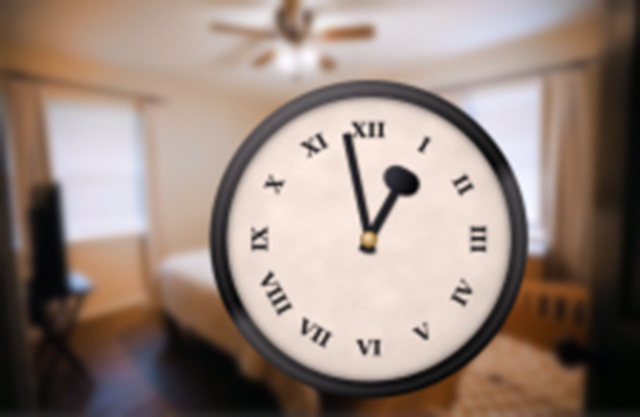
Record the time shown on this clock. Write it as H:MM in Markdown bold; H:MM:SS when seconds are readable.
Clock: **12:58**
